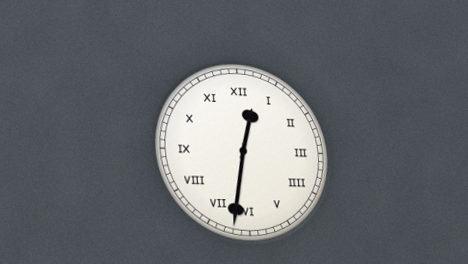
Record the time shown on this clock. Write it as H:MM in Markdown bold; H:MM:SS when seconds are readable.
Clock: **12:32**
